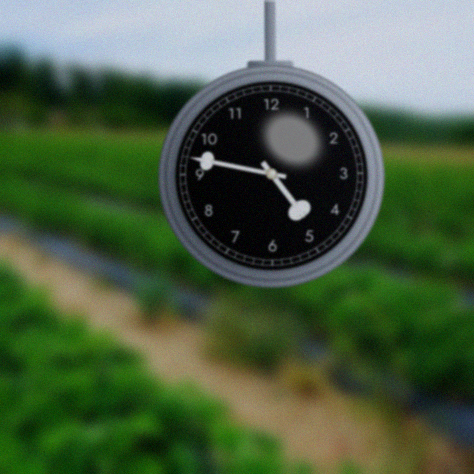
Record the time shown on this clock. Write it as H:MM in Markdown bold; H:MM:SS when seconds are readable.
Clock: **4:47**
